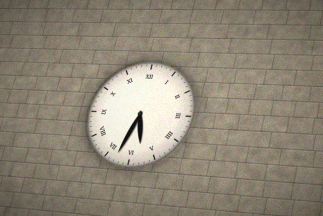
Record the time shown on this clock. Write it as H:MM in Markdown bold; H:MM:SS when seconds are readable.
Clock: **5:33**
